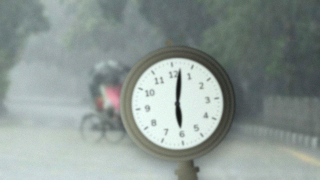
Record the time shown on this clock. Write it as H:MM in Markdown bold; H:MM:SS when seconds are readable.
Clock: **6:02**
